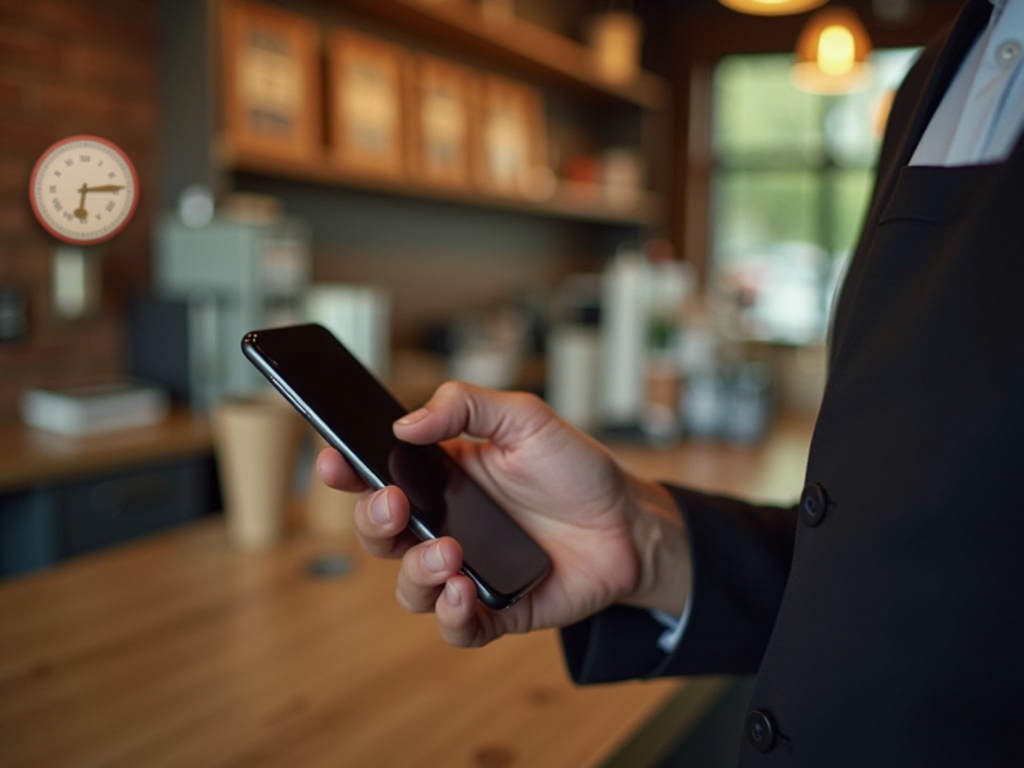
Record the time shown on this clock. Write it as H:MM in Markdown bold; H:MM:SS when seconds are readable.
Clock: **6:14**
